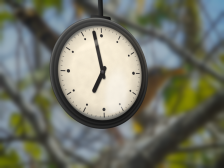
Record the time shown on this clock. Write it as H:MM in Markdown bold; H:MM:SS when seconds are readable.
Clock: **6:58**
